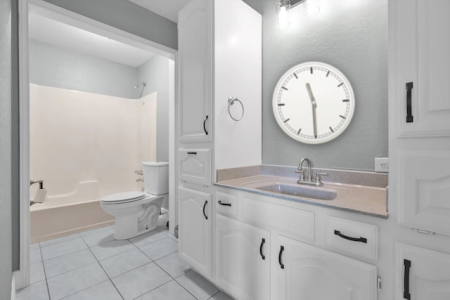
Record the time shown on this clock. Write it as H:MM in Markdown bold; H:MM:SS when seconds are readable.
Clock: **11:30**
